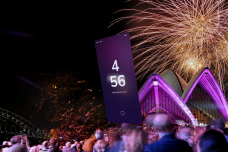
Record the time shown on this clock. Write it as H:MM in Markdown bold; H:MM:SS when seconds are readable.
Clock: **4:56**
